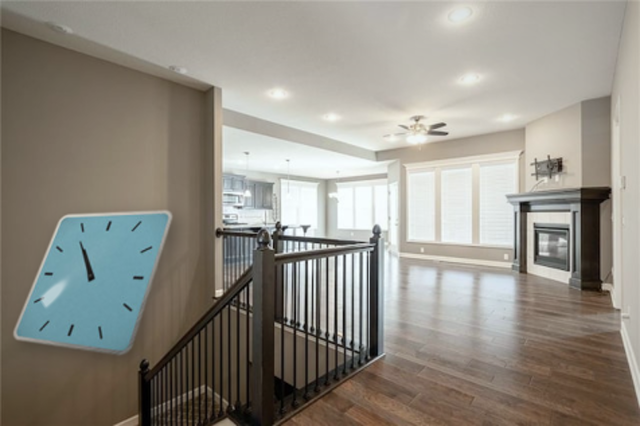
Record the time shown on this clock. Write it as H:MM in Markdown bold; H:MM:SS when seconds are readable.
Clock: **10:54**
